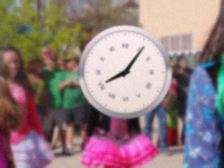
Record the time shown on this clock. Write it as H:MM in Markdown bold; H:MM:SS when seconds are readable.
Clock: **8:06**
